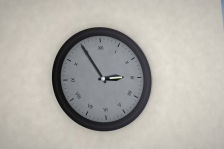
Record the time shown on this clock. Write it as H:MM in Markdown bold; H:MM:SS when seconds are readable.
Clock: **2:55**
